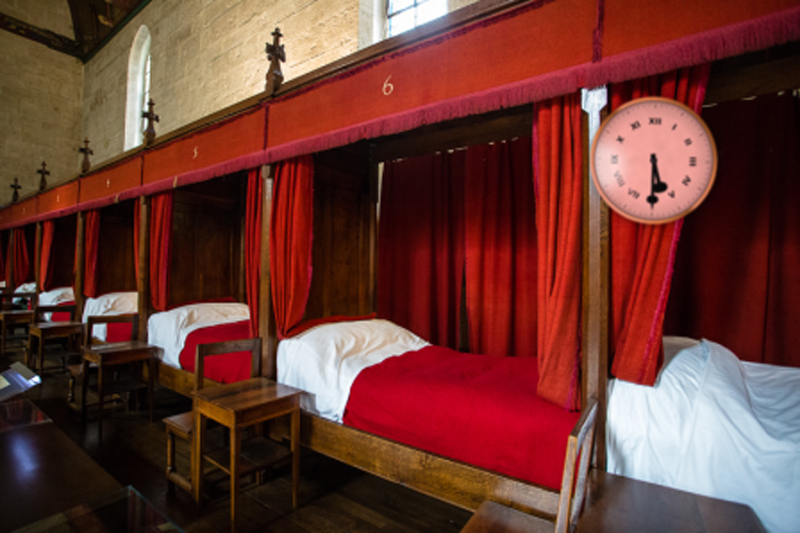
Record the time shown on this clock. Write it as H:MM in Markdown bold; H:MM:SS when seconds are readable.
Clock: **5:30**
